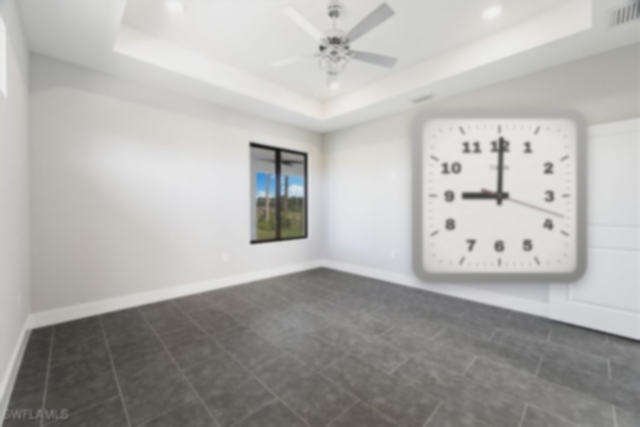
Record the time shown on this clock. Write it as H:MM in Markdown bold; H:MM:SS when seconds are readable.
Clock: **9:00:18**
